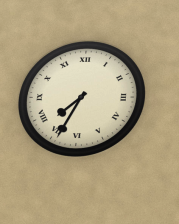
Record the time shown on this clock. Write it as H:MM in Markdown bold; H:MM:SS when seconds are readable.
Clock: **7:34**
